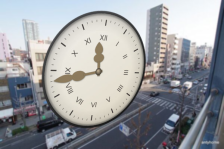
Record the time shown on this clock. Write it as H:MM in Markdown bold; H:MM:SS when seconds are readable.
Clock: **11:43**
